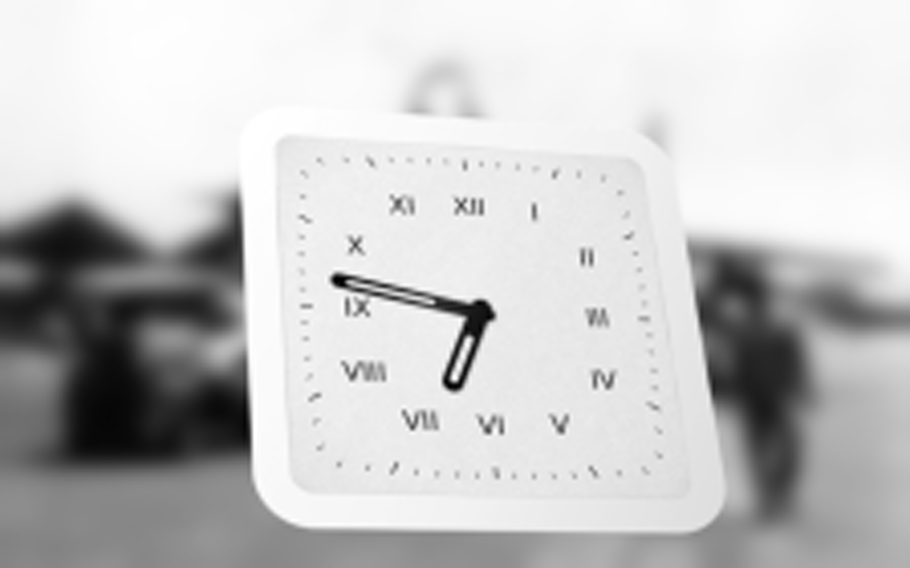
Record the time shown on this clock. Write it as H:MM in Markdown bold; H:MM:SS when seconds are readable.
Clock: **6:47**
